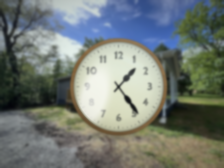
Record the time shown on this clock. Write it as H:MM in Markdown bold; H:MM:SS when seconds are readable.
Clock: **1:24**
